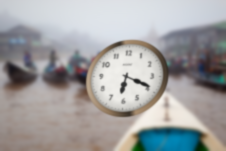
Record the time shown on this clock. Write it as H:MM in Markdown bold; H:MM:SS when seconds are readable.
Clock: **6:19**
